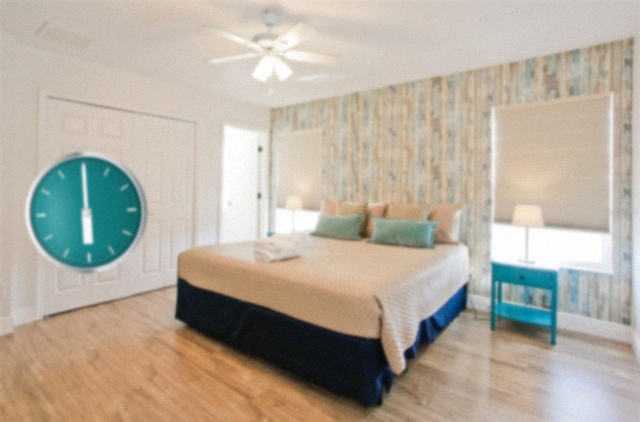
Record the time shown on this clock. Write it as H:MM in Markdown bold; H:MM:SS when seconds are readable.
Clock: **6:00**
